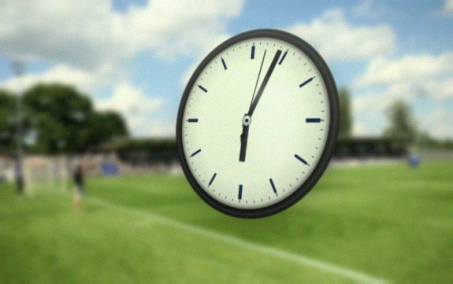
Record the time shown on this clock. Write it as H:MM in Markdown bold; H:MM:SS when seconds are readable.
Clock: **6:04:02**
